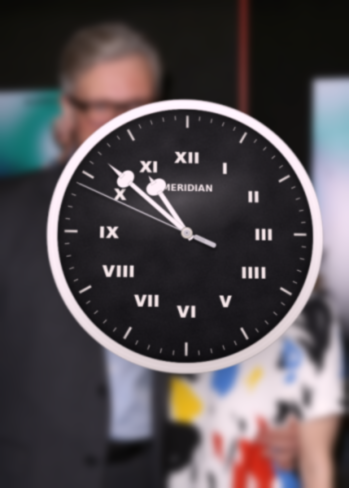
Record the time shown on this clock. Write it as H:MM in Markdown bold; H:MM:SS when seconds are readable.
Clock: **10:51:49**
